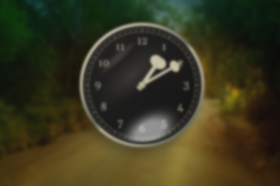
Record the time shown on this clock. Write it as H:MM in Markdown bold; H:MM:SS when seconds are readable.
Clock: **1:10**
